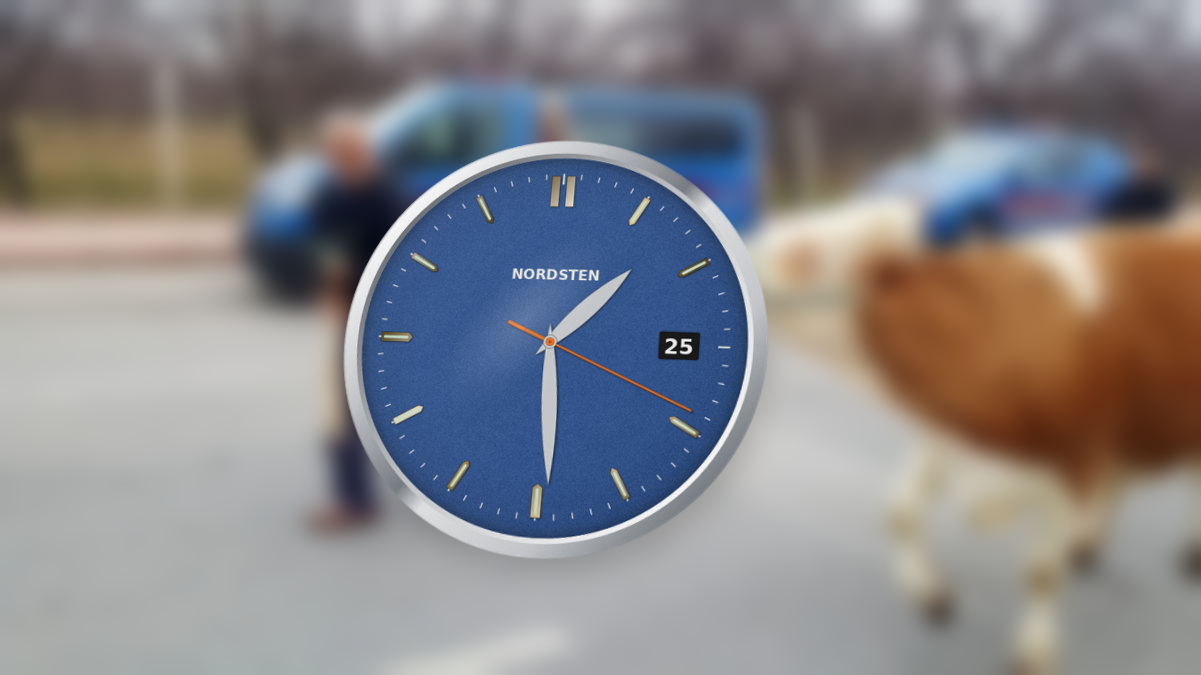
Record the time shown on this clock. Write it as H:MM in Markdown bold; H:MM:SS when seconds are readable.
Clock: **1:29:19**
